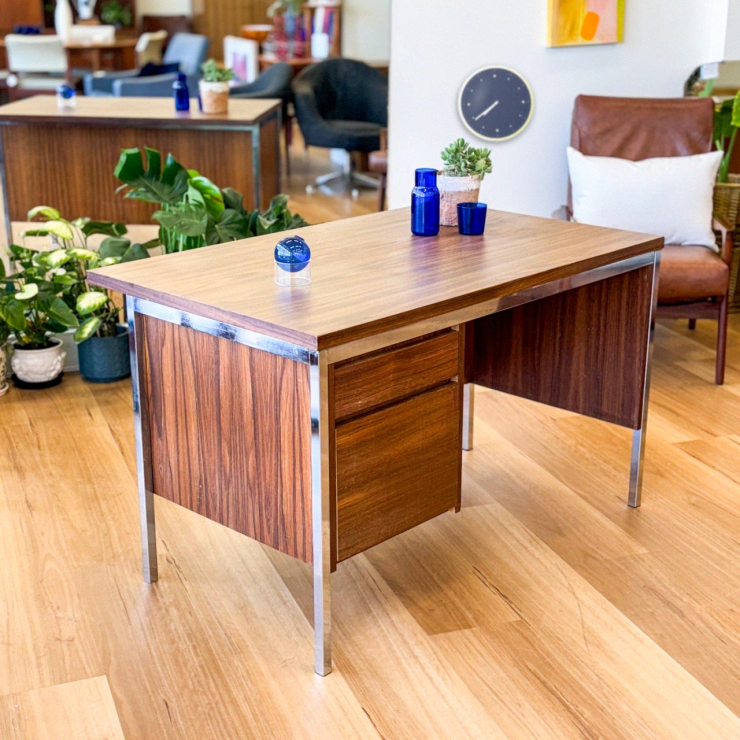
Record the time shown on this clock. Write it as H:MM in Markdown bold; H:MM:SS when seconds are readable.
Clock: **7:39**
